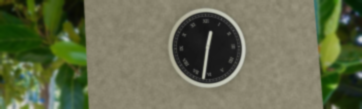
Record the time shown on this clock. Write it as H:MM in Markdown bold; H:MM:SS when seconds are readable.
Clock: **12:32**
